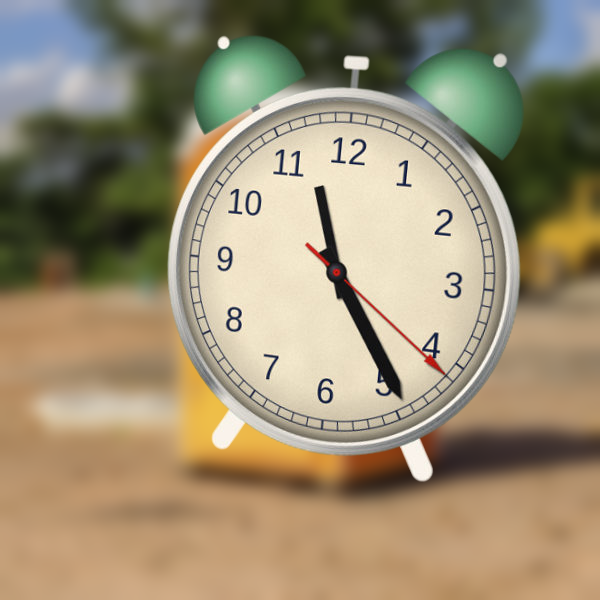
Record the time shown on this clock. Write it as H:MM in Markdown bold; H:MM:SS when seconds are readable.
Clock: **11:24:21**
